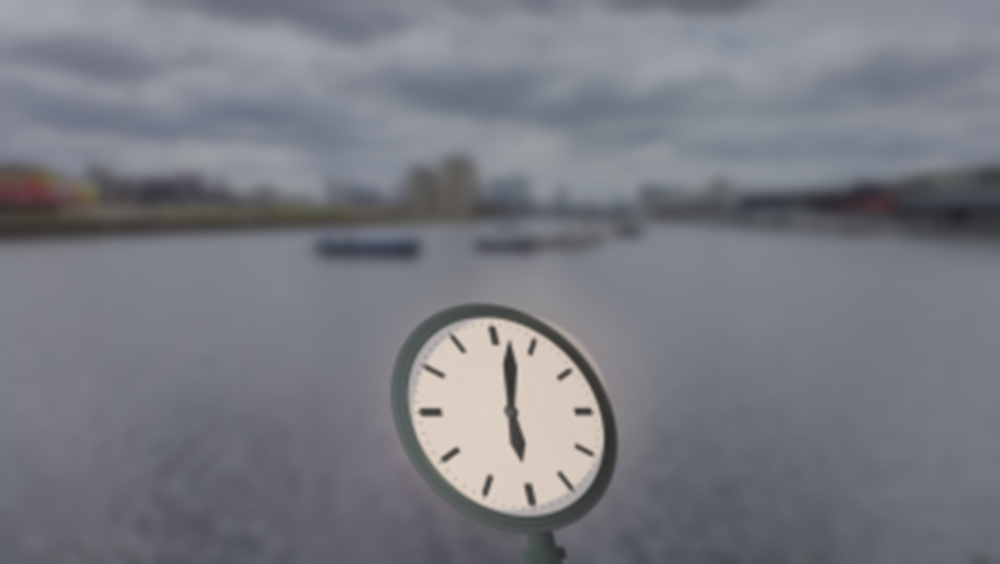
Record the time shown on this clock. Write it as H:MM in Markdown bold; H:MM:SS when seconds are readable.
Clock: **6:02**
